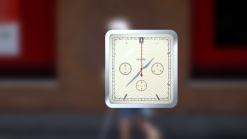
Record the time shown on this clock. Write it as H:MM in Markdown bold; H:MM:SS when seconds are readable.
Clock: **1:37**
